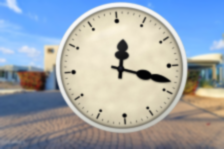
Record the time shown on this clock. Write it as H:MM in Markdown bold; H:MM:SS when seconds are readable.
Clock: **12:18**
